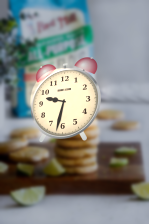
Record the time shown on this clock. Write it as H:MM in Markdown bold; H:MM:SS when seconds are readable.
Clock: **9:32**
